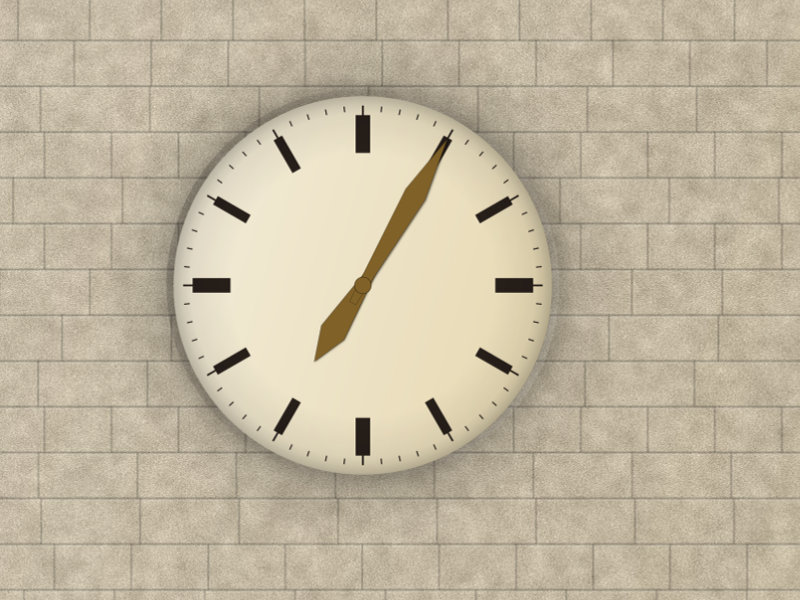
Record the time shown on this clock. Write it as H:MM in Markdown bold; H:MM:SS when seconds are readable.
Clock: **7:05**
